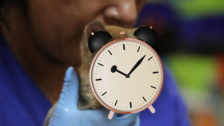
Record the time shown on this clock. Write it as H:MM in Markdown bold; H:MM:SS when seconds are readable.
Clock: **10:08**
